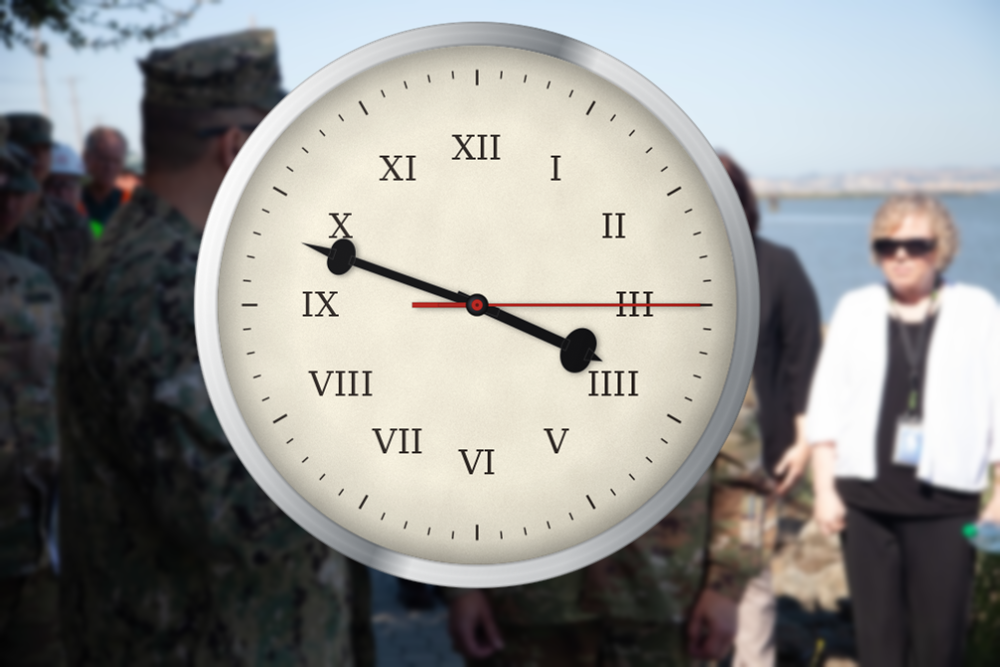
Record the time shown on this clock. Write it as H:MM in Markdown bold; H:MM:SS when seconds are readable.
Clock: **3:48:15**
